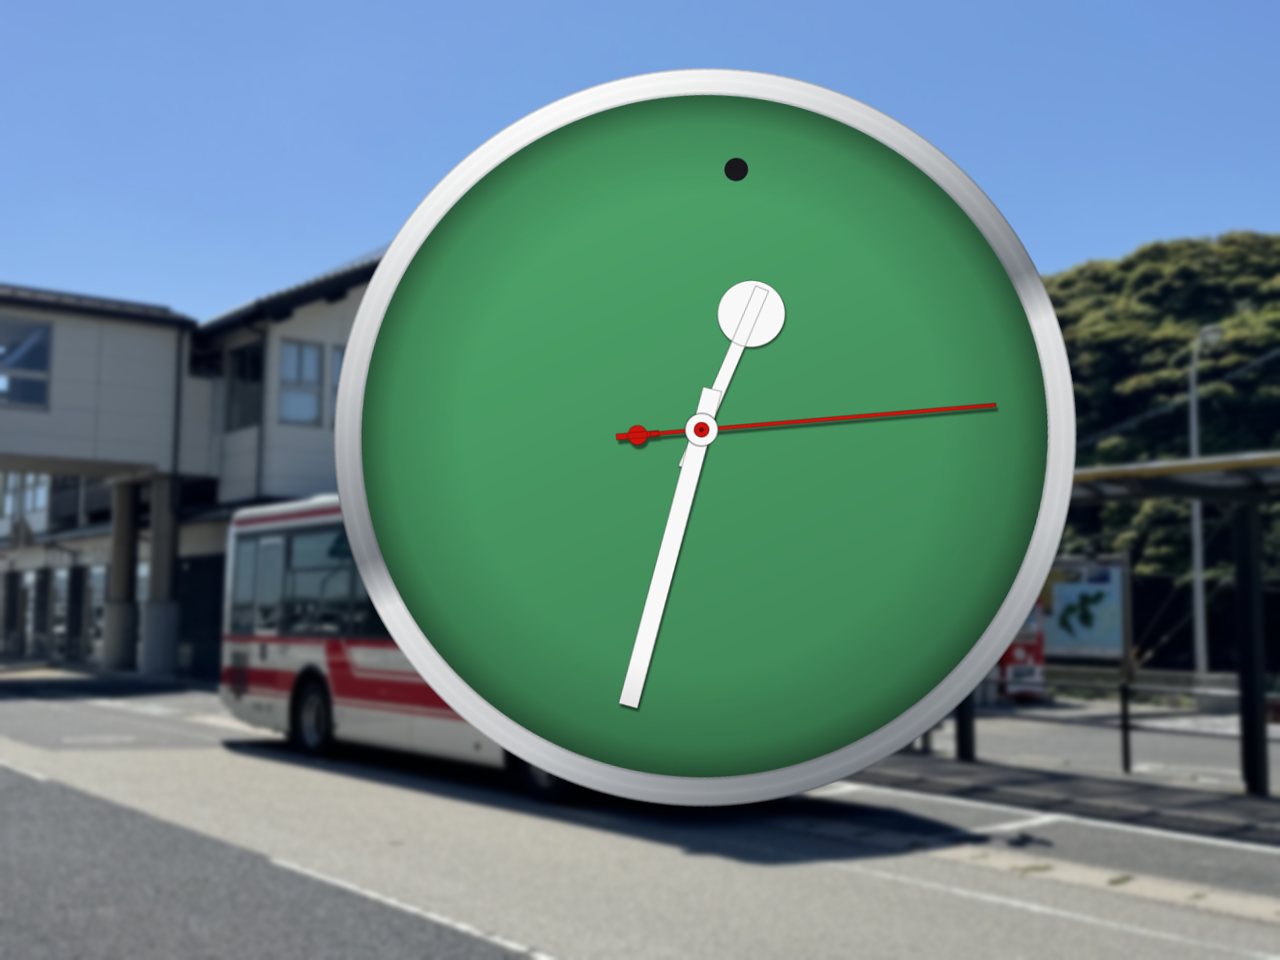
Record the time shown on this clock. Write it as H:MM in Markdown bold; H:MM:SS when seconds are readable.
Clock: **12:31:13**
